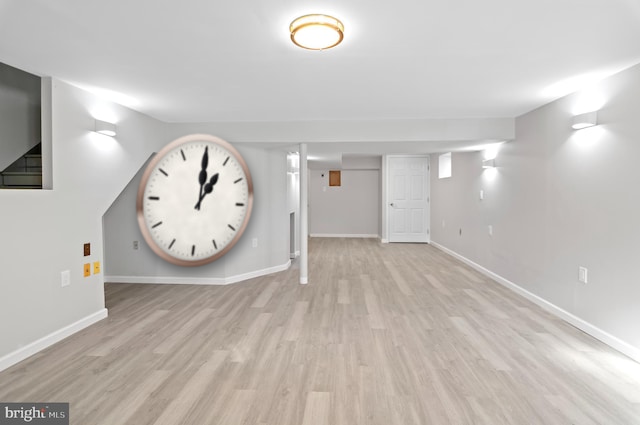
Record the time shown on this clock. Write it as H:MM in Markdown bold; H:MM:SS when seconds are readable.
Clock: **1:00**
